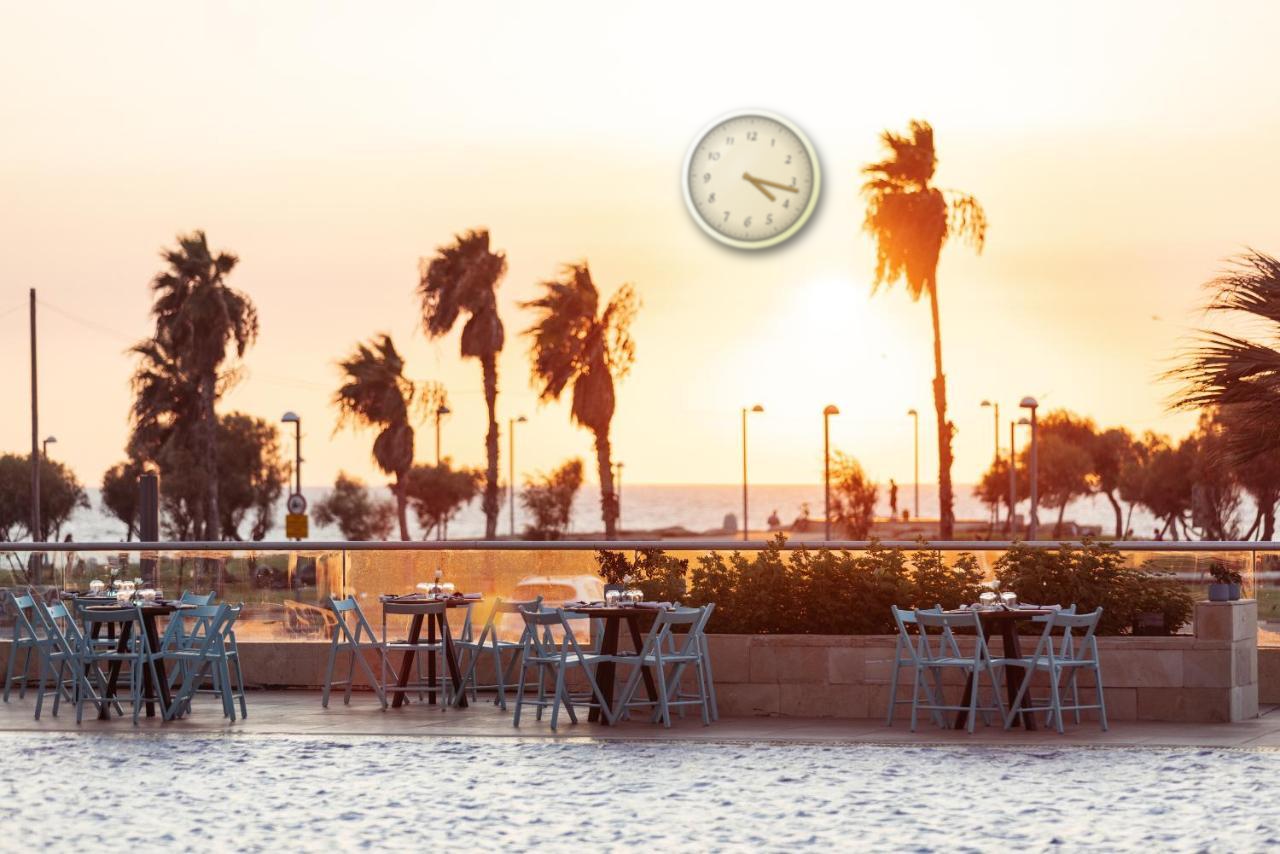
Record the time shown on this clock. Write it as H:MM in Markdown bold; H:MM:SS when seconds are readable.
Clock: **4:17**
